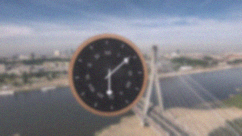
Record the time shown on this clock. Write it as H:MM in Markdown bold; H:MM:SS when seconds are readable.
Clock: **6:09**
